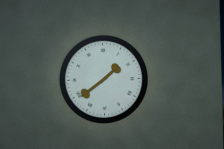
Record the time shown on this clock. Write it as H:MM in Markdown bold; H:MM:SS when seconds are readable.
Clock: **1:39**
